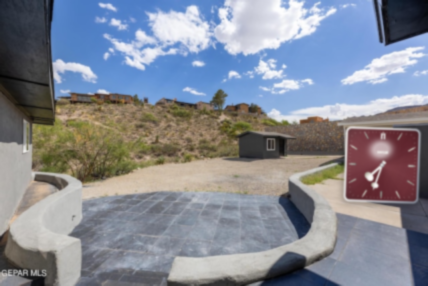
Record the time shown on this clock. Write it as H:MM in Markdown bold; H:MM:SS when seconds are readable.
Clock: **7:33**
